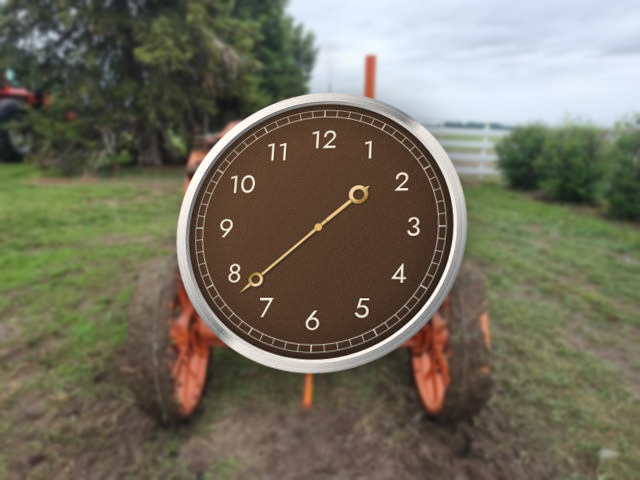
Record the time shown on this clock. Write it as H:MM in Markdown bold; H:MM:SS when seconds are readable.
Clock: **1:38**
